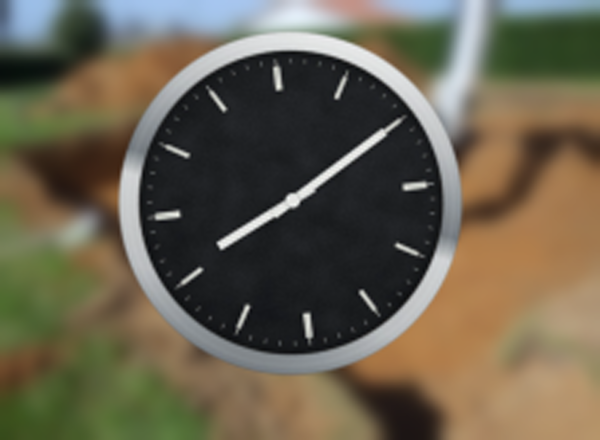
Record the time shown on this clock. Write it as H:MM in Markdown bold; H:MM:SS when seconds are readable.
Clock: **8:10**
